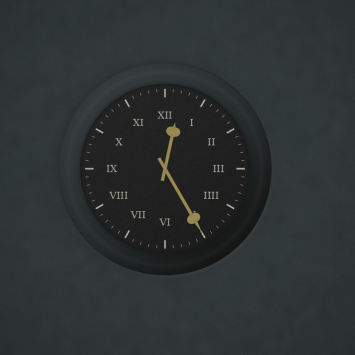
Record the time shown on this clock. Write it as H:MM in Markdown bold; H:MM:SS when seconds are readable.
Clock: **12:25**
